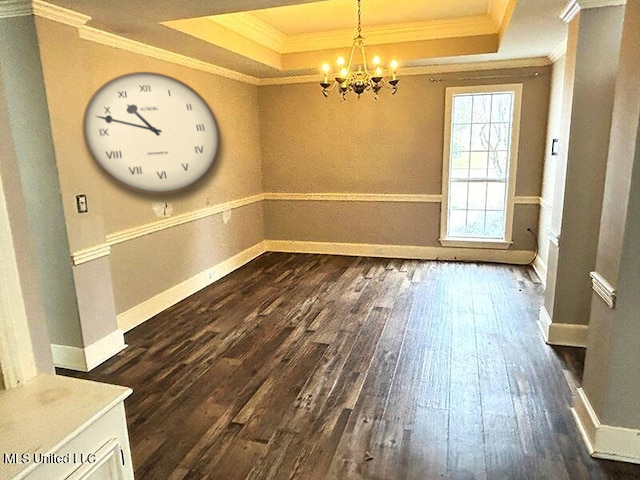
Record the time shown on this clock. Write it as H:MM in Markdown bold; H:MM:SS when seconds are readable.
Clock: **10:48**
